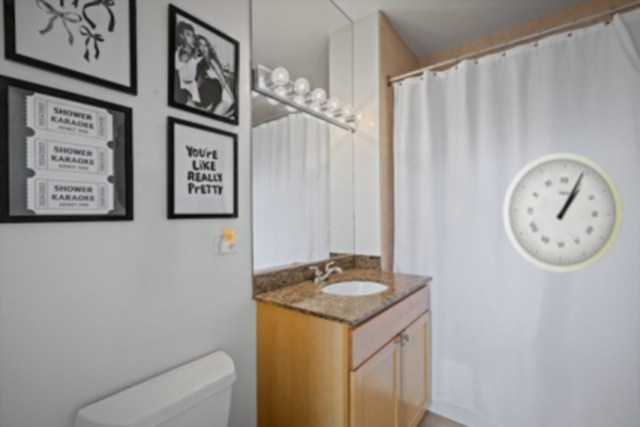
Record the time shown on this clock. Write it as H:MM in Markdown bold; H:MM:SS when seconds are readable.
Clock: **1:04**
